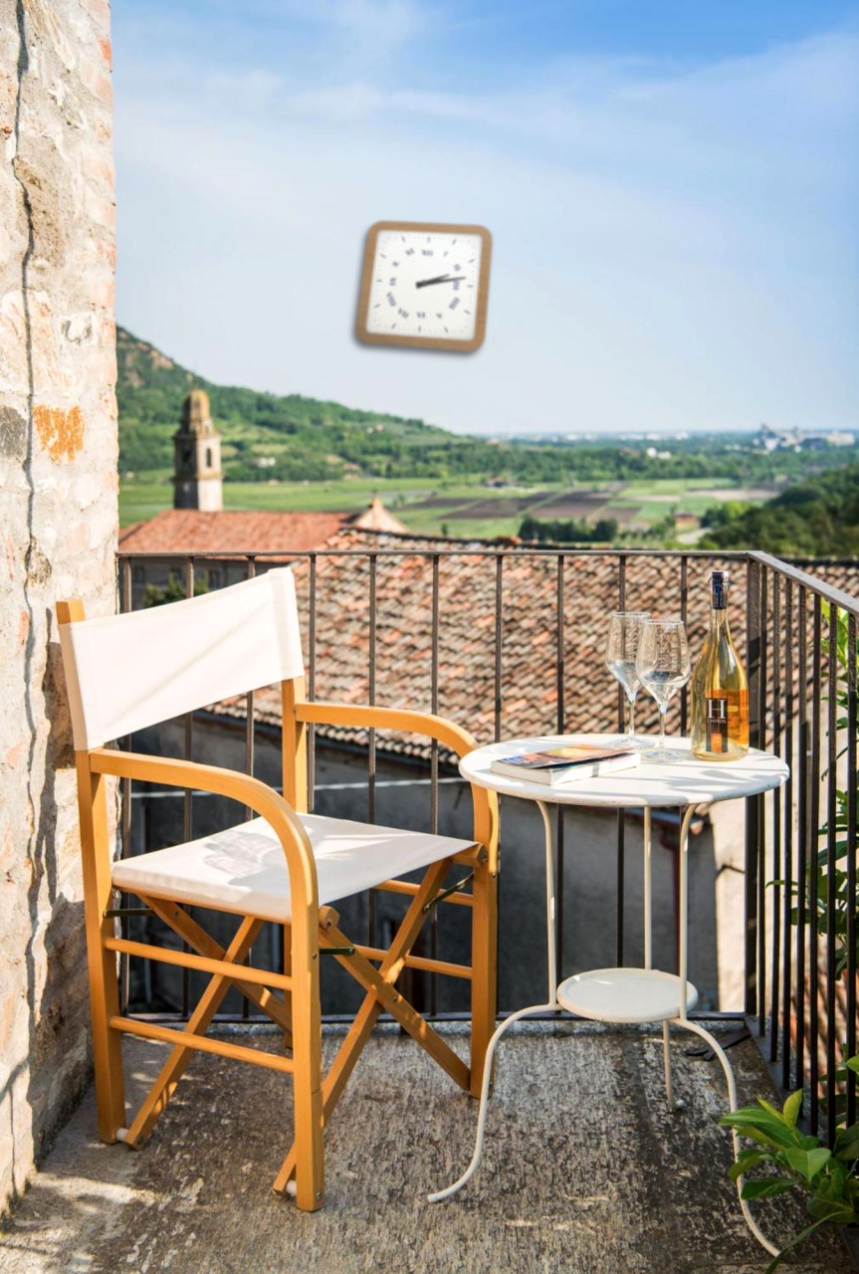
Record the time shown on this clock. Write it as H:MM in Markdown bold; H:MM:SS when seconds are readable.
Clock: **2:13**
